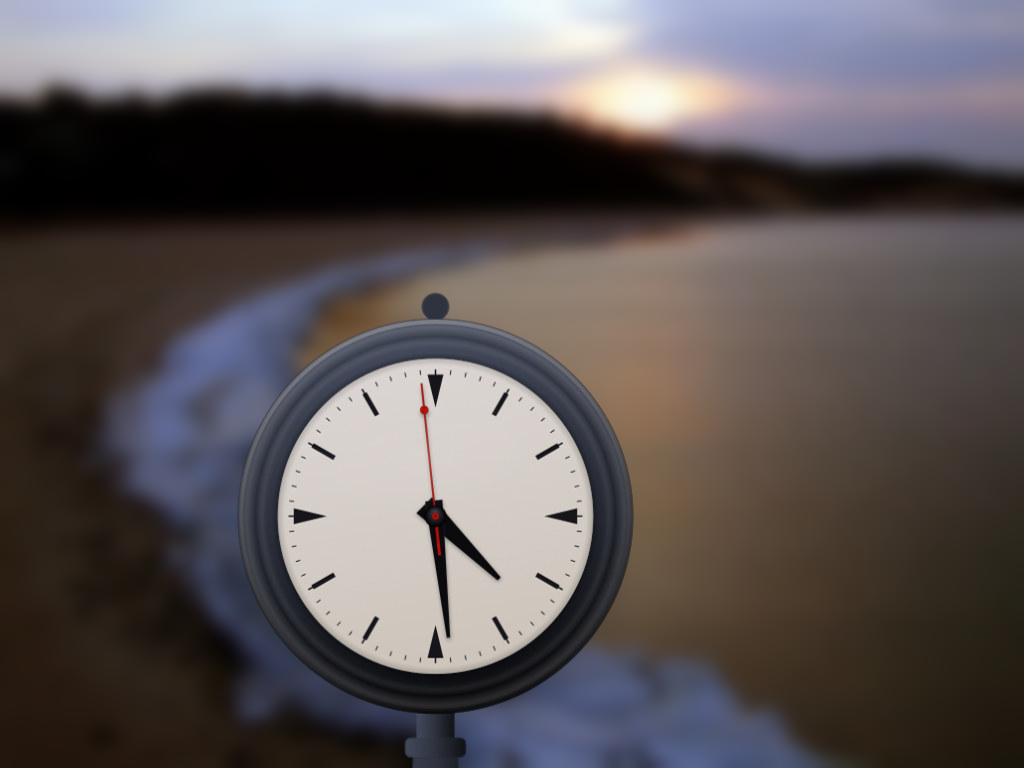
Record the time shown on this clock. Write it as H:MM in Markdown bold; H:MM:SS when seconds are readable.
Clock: **4:28:59**
